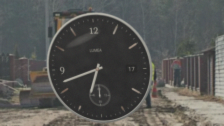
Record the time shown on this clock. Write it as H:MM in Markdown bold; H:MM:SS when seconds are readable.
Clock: **6:42**
